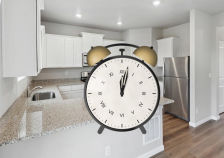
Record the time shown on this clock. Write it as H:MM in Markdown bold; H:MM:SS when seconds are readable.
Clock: **12:02**
